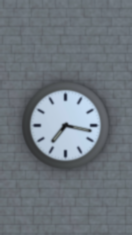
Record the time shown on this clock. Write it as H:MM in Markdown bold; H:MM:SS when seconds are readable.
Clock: **7:17**
